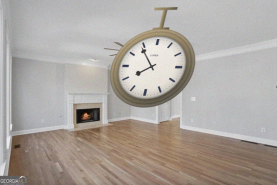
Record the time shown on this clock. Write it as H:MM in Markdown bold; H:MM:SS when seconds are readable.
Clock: **7:54**
